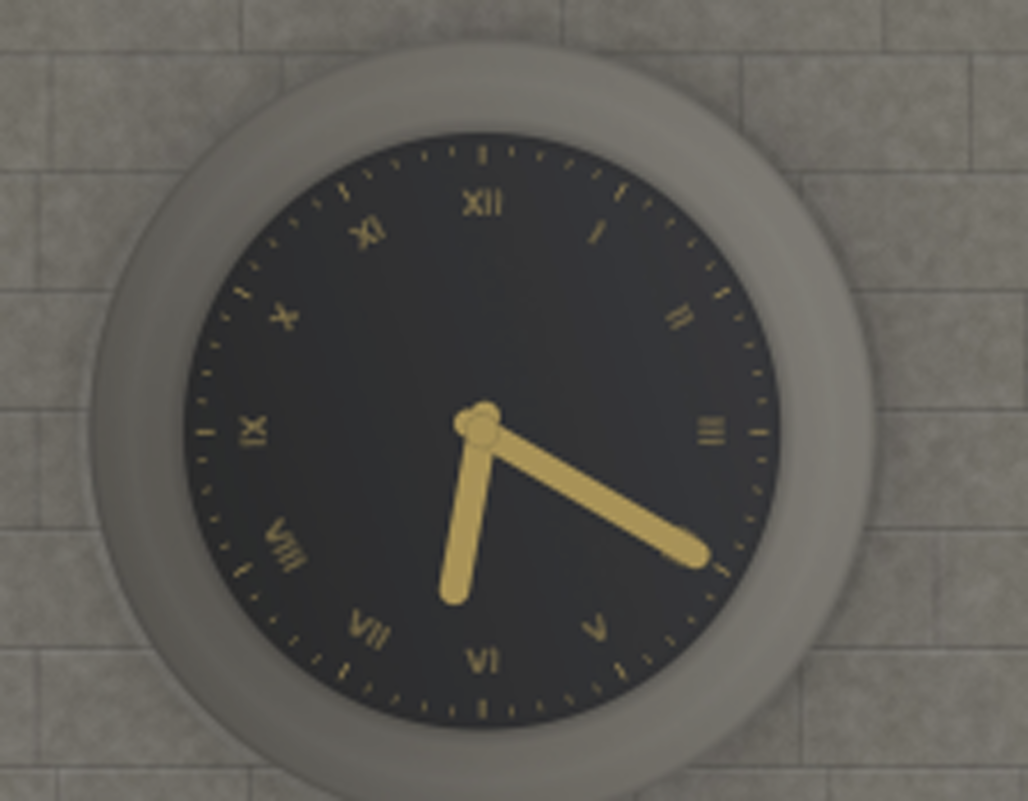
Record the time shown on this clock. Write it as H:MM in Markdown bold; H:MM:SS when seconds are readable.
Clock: **6:20**
